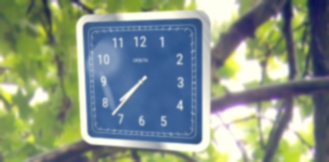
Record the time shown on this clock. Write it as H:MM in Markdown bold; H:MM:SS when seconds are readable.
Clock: **7:37**
